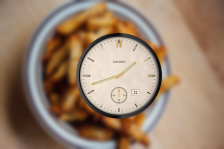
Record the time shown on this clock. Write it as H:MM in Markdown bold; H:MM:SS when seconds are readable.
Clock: **1:42**
